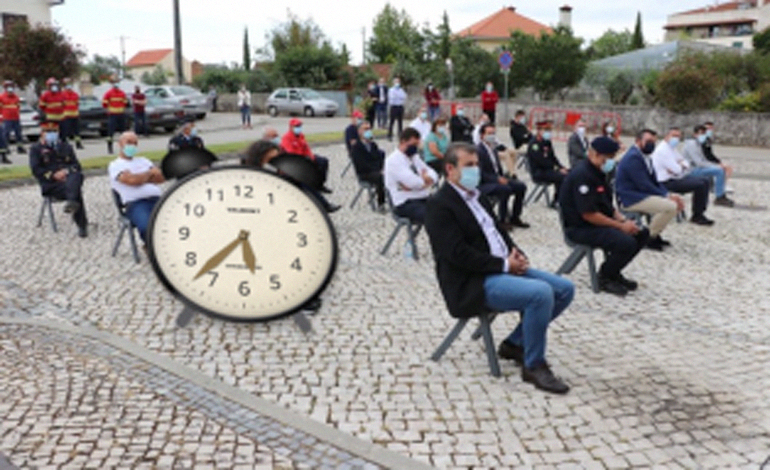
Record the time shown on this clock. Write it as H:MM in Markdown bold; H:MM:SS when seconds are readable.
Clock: **5:37**
